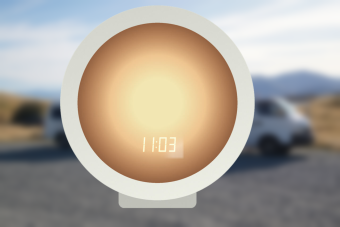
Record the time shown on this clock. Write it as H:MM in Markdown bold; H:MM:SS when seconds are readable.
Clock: **11:03**
